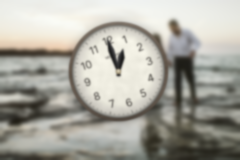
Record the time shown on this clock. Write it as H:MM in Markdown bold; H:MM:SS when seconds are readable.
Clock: **1:00**
